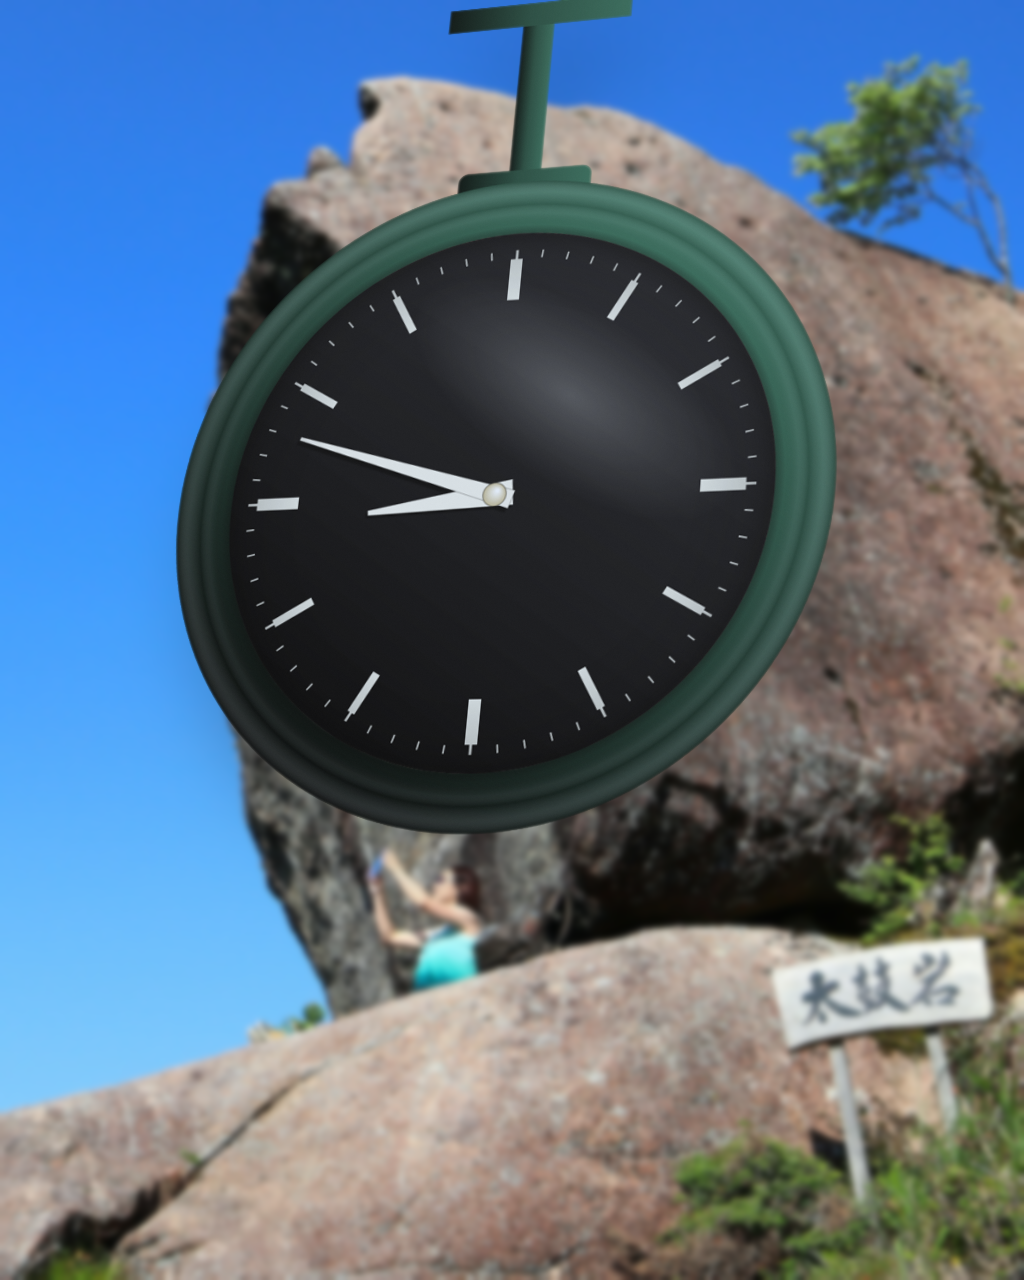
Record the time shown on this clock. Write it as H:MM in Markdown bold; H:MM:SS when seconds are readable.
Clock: **8:48**
